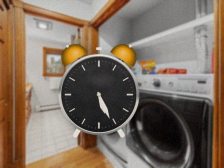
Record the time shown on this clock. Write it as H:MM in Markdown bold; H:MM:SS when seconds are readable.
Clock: **5:26**
